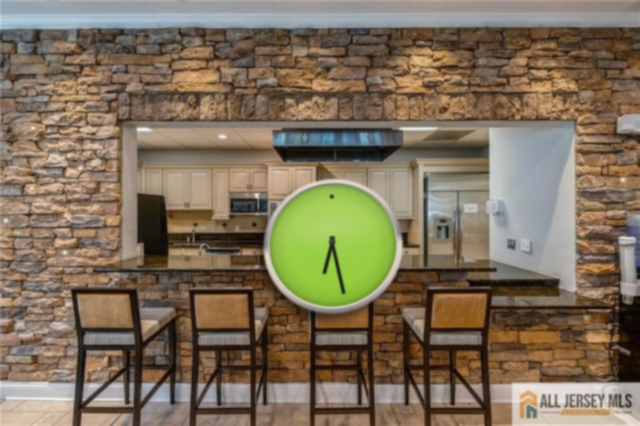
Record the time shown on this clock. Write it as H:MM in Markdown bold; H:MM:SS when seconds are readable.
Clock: **6:28**
